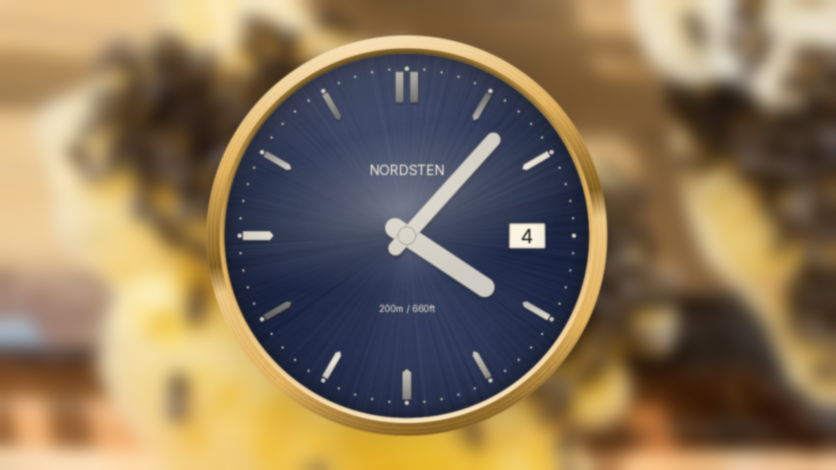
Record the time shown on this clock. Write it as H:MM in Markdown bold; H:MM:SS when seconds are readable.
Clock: **4:07**
